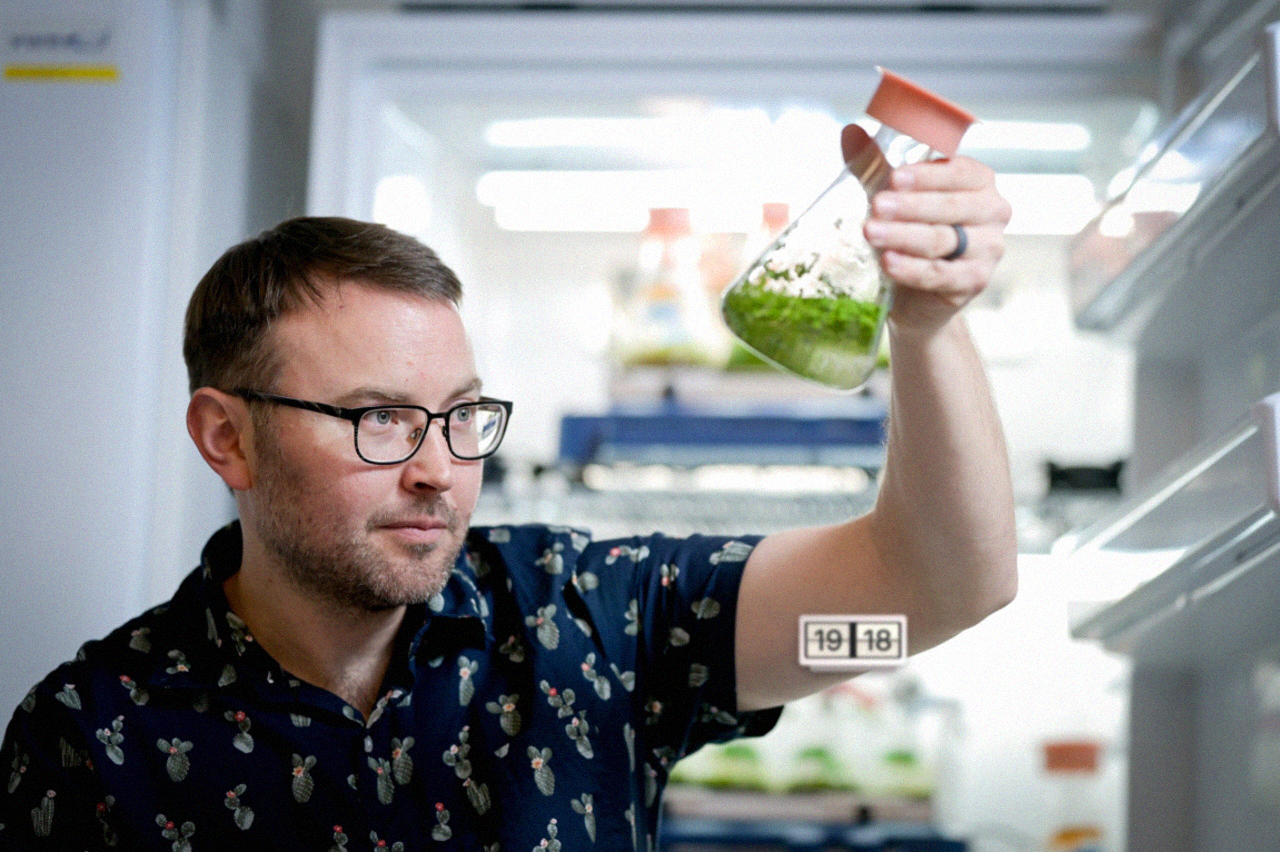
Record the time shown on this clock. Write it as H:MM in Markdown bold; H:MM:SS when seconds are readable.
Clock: **19:18**
